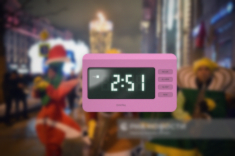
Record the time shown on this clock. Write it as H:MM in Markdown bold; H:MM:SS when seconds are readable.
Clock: **2:51**
